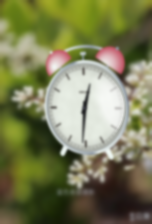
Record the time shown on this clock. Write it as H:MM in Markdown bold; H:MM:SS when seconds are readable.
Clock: **12:31**
